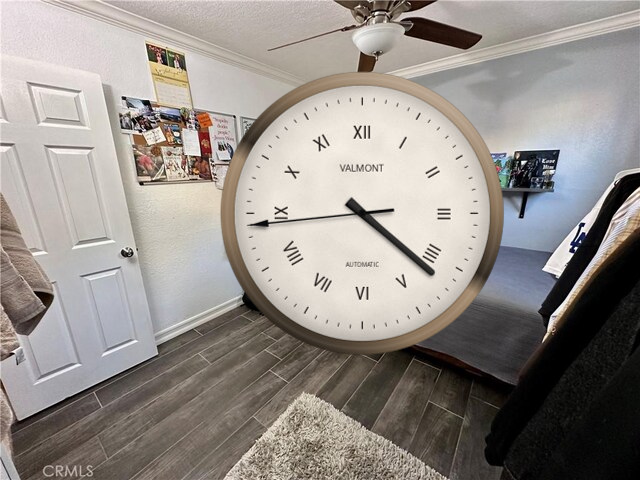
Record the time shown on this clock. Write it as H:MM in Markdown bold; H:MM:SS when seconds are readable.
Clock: **4:21:44**
